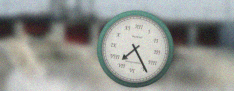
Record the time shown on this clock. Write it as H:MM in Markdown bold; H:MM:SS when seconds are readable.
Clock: **7:24**
